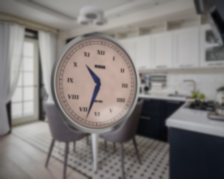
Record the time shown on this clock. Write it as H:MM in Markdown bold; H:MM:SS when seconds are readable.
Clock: **10:33**
